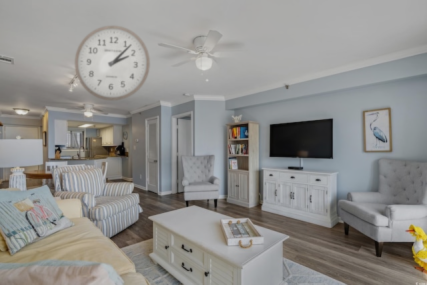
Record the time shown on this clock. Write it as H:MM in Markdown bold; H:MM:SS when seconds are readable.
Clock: **2:07**
